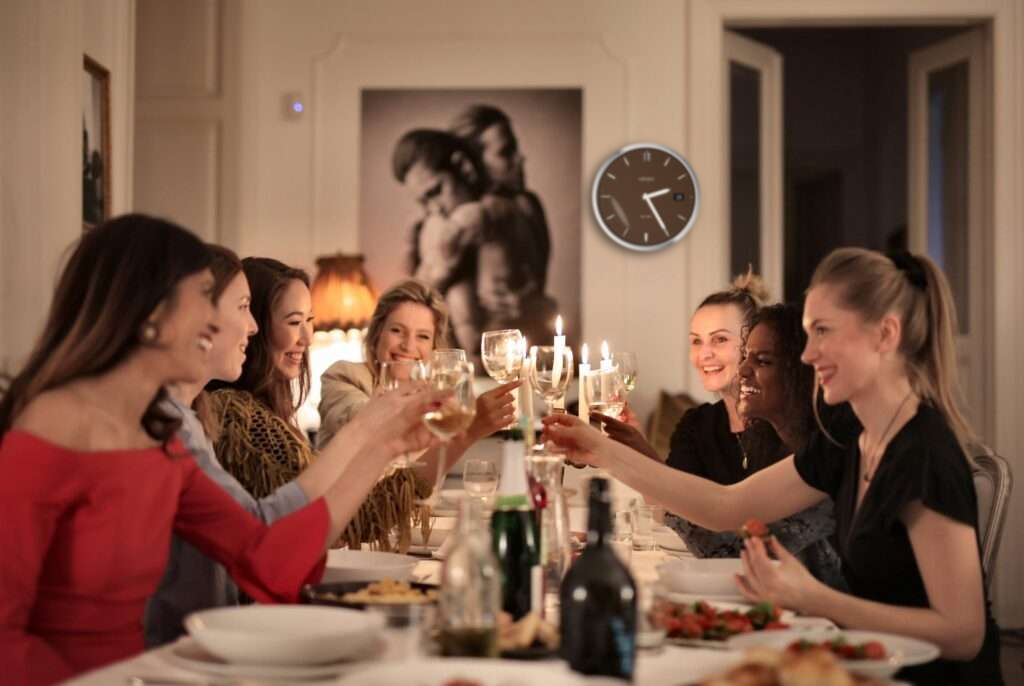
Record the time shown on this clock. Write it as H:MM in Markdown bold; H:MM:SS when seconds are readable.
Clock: **2:25**
